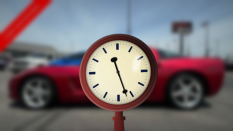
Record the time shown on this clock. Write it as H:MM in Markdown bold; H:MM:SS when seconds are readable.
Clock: **11:27**
